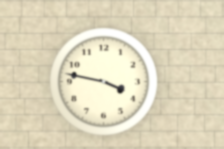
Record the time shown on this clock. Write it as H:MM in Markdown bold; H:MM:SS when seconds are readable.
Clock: **3:47**
